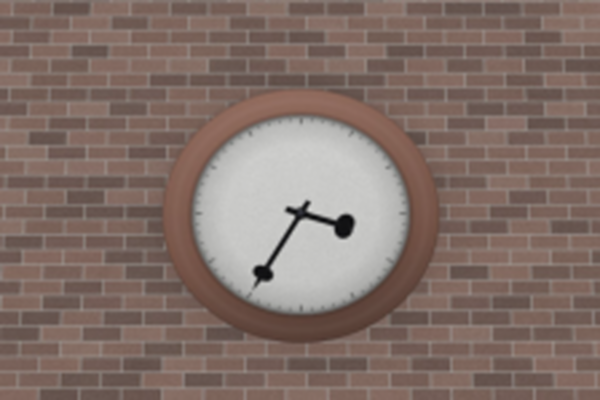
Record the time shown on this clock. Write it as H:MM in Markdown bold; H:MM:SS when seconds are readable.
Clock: **3:35**
